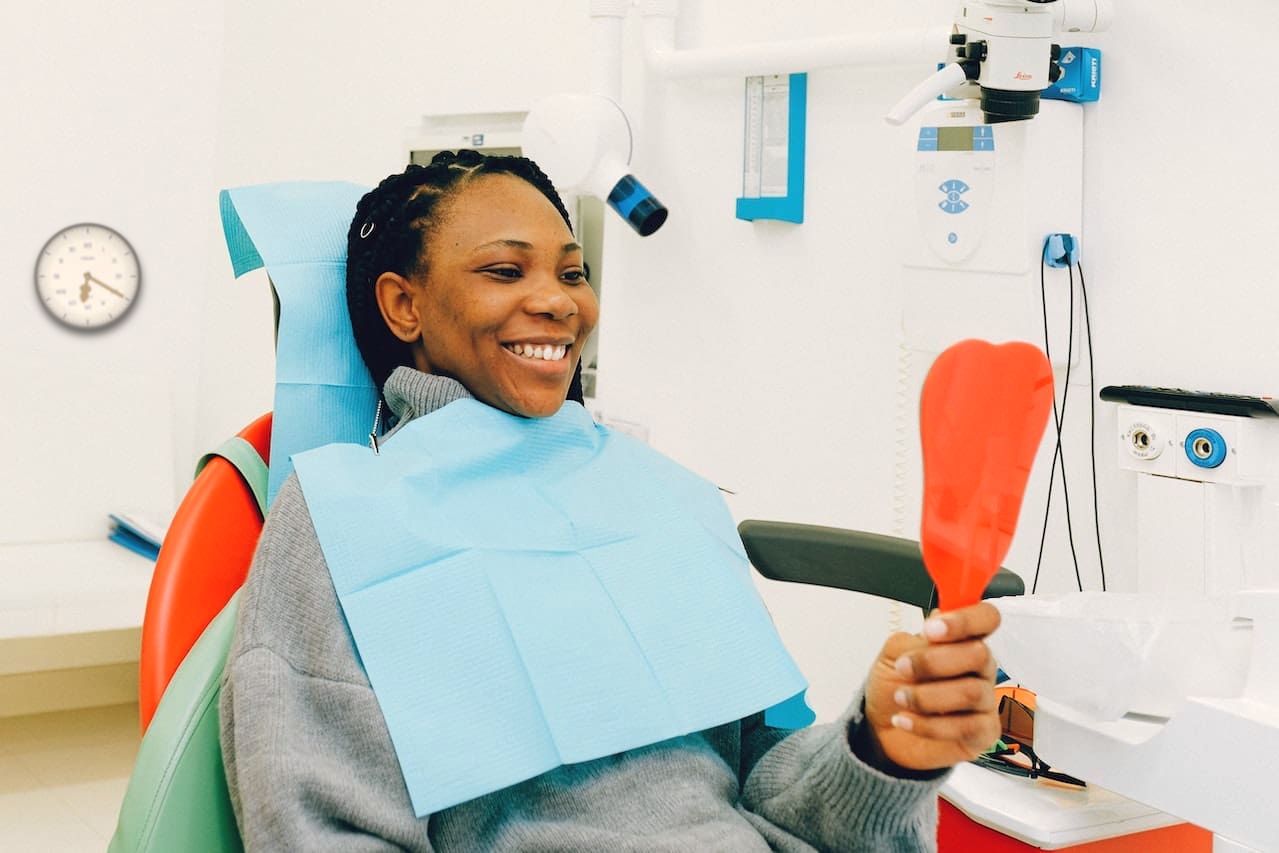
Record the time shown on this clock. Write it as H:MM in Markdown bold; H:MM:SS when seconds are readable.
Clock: **6:20**
